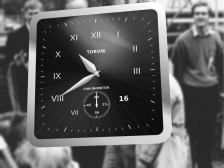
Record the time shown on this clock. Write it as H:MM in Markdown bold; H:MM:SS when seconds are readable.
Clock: **10:40**
